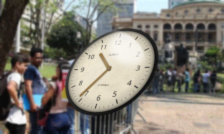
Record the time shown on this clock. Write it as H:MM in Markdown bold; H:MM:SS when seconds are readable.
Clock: **10:36**
